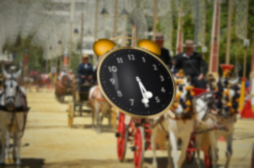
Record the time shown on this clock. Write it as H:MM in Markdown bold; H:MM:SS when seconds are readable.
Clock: **5:30**
